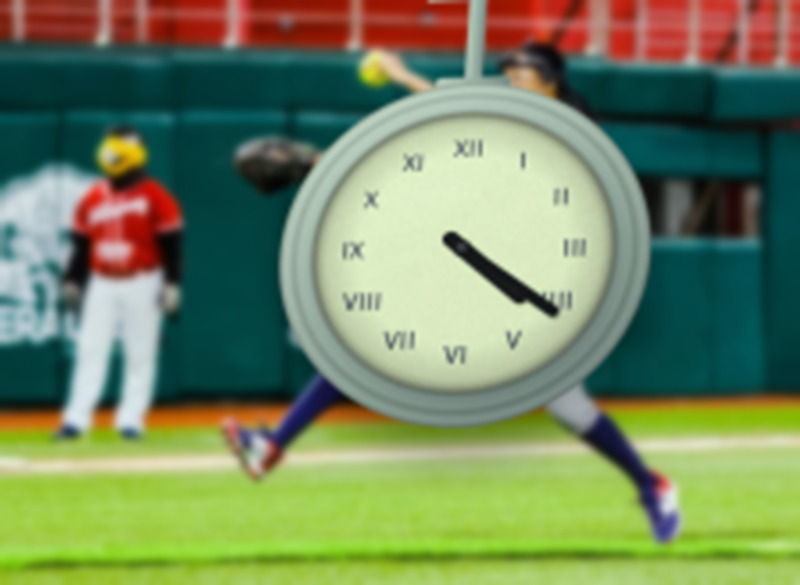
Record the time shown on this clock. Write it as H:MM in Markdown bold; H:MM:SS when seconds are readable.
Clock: **4:21**
